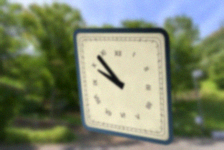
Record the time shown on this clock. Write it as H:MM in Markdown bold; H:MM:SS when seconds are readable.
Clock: **9:53**
